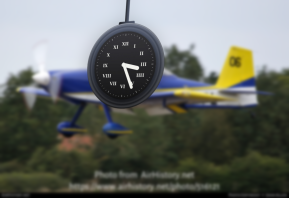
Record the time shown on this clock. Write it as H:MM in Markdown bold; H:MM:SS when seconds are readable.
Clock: **3:26**
